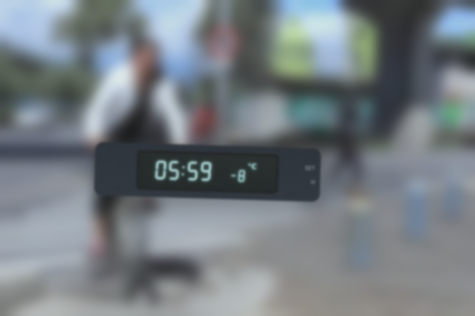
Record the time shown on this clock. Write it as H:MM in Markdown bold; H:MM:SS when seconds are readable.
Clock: **5:59**
